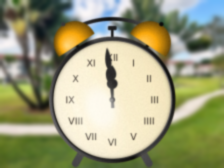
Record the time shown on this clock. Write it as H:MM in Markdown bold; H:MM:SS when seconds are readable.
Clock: **11:59**
